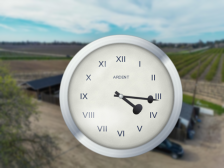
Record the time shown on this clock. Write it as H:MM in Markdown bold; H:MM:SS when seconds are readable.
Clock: **4:16**
